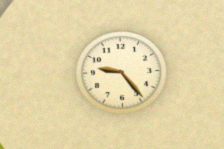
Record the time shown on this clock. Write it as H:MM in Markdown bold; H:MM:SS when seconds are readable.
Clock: **9:24**
